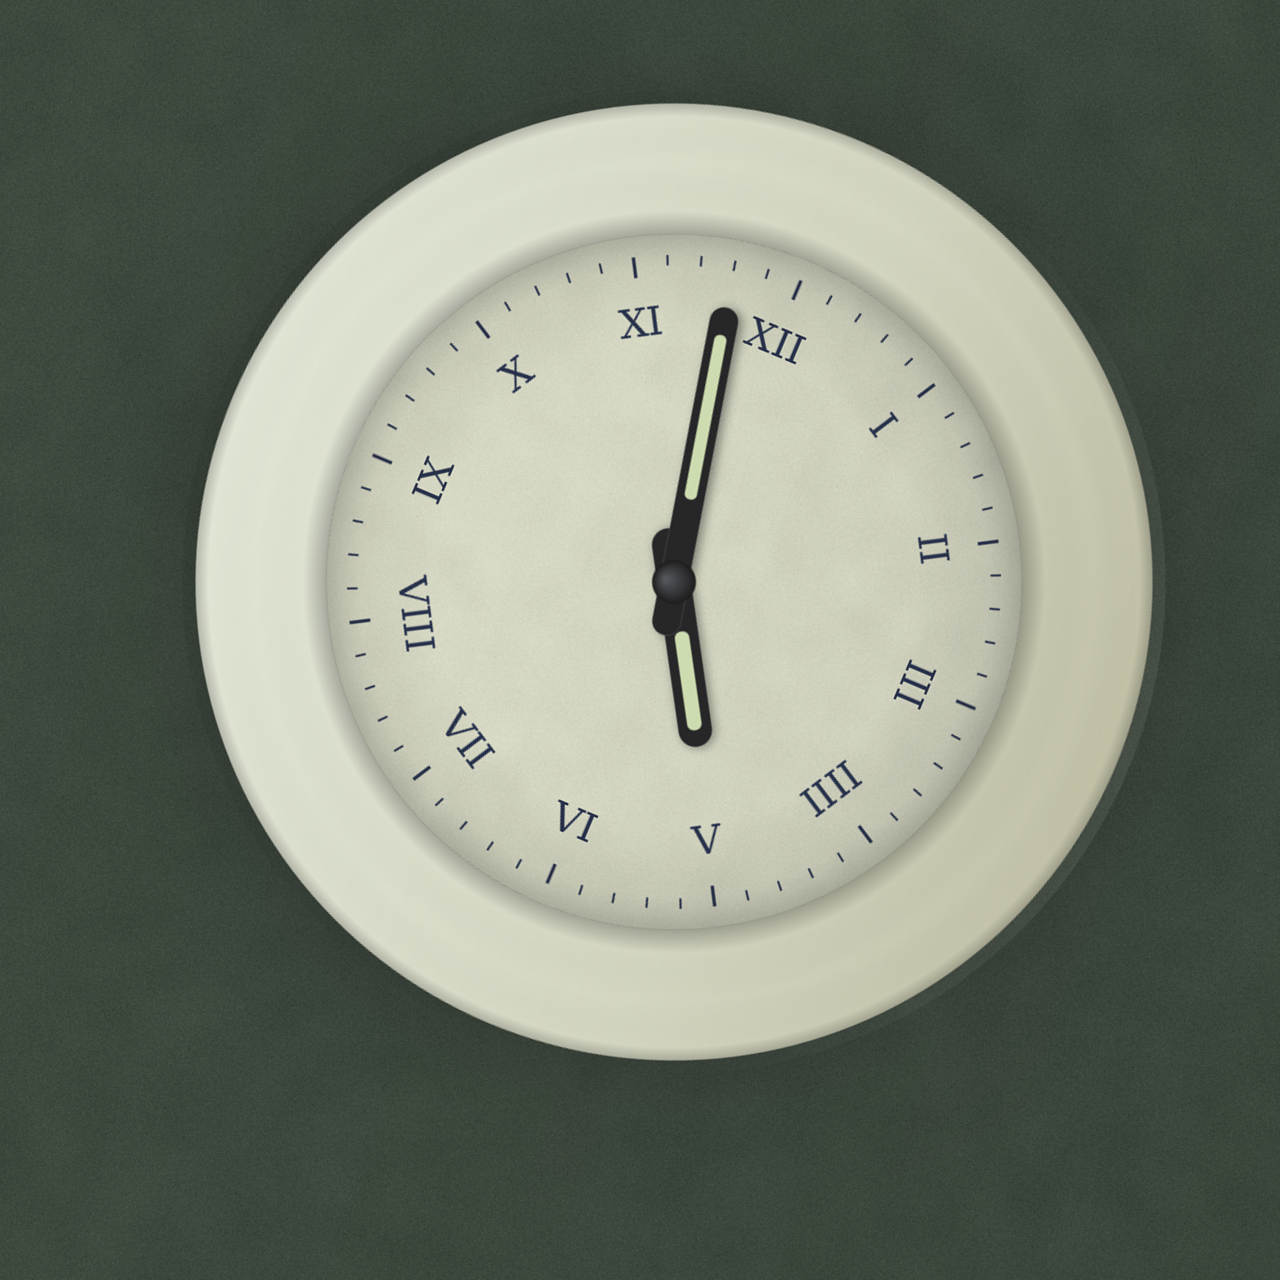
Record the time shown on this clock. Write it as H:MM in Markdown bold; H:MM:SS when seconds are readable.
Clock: **4:58**
